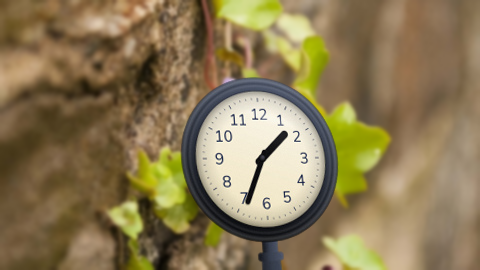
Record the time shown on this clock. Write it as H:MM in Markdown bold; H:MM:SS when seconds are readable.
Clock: **1:34**
